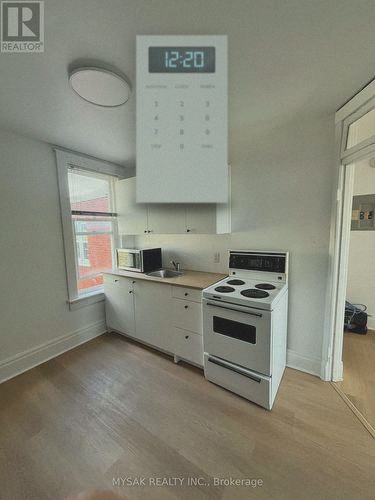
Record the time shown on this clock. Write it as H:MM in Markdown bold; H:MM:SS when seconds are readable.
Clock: **12:20**
